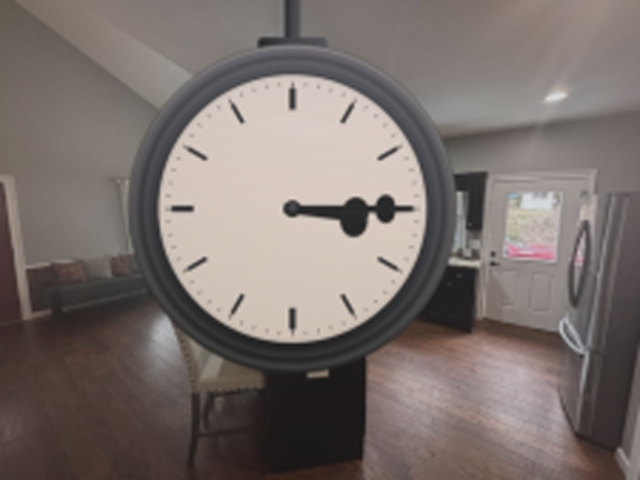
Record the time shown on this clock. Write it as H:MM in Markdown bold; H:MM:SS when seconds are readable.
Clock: **3:15**
